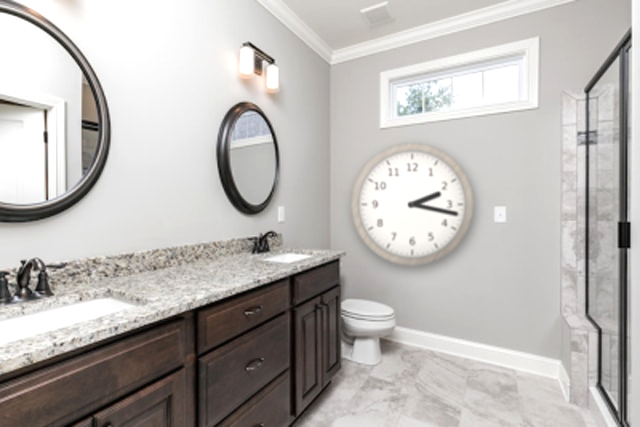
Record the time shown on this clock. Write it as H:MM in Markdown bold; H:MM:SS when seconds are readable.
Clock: **2:17**
